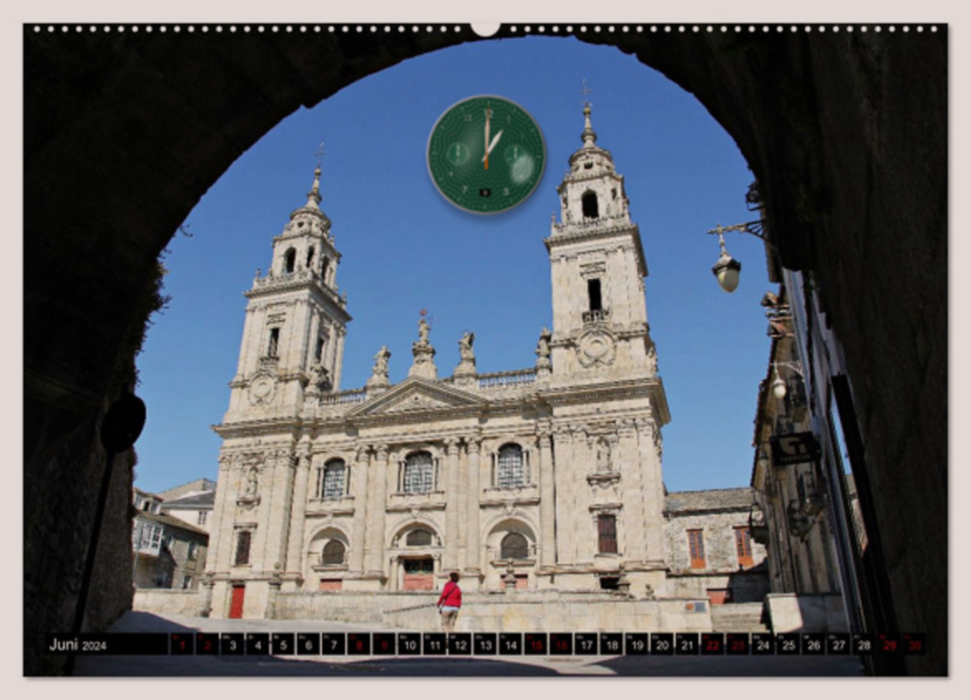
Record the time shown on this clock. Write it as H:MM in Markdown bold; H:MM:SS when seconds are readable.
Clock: **1:00**
